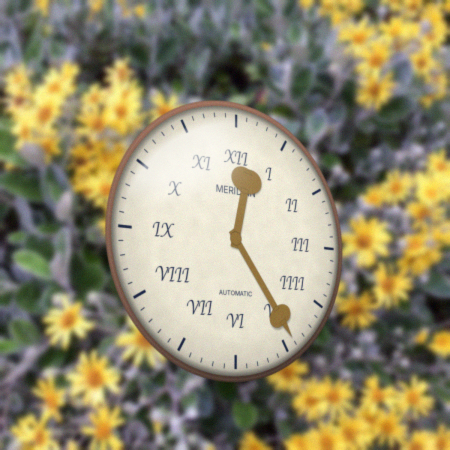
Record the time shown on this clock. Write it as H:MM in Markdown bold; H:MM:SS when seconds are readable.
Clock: **12:24**
